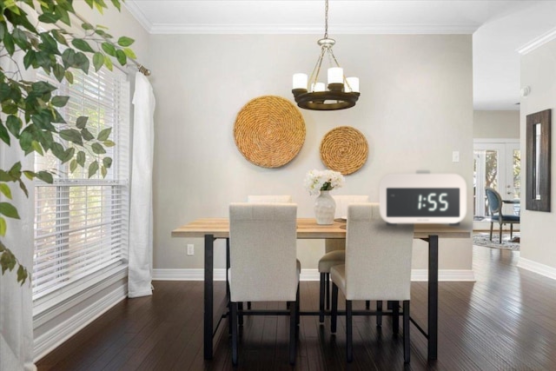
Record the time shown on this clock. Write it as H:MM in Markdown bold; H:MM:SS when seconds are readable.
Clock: **1:55**
